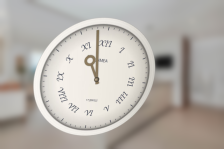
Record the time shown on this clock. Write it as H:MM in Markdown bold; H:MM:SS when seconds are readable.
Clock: **10:58**
